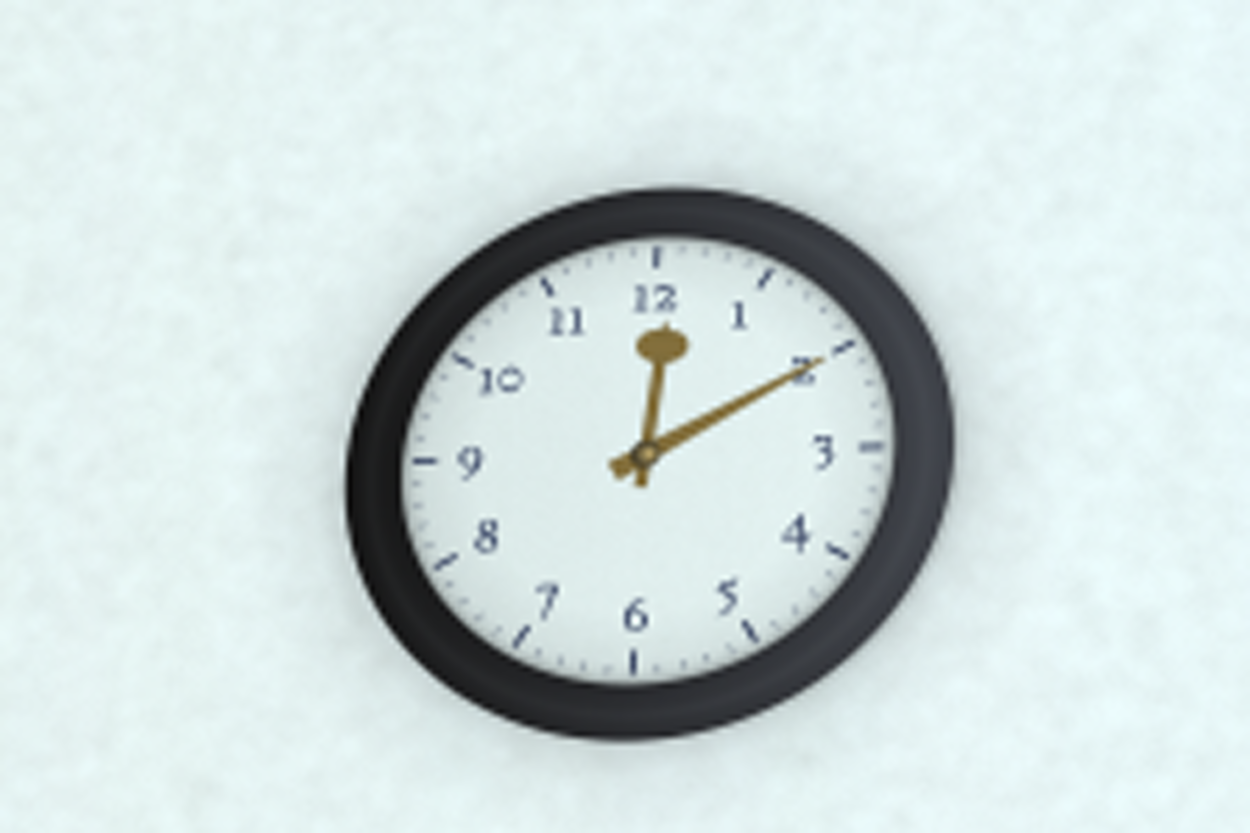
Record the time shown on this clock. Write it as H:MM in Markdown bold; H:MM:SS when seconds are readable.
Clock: **12:10**
